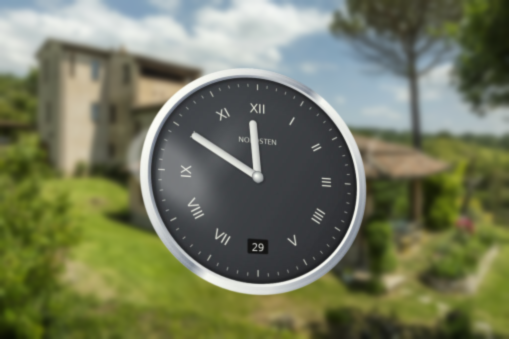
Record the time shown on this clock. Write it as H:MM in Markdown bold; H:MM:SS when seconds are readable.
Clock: **11:50**
